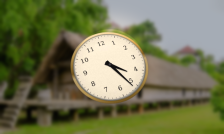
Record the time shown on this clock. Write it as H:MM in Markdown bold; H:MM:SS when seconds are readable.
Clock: **4:26**
